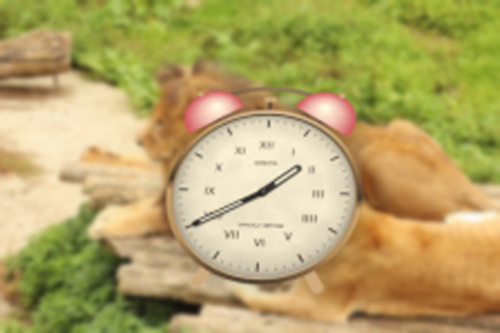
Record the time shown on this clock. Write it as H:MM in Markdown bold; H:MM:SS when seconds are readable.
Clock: **1:40**
